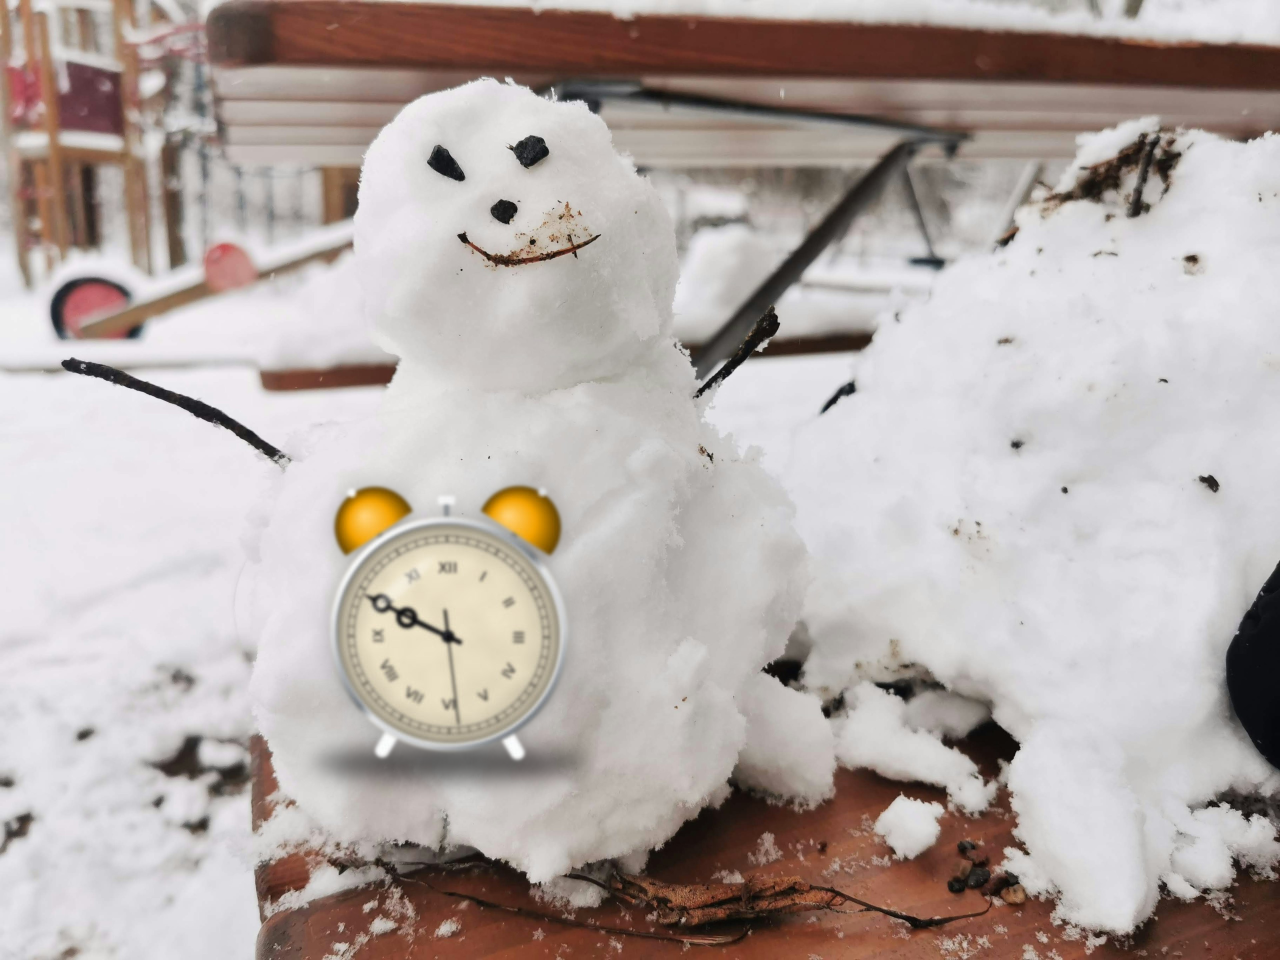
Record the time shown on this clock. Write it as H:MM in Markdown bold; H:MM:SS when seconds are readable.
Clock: **9:49:29**
